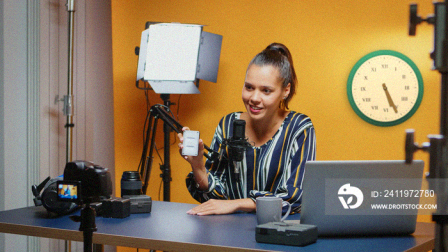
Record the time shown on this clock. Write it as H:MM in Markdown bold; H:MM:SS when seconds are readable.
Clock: **5:26**
